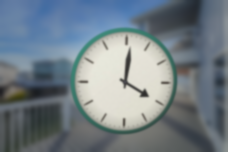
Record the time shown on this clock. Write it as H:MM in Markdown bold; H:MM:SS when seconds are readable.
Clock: **4:01**
